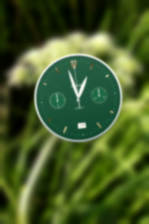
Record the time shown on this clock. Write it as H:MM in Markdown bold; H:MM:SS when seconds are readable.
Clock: **12:58**
